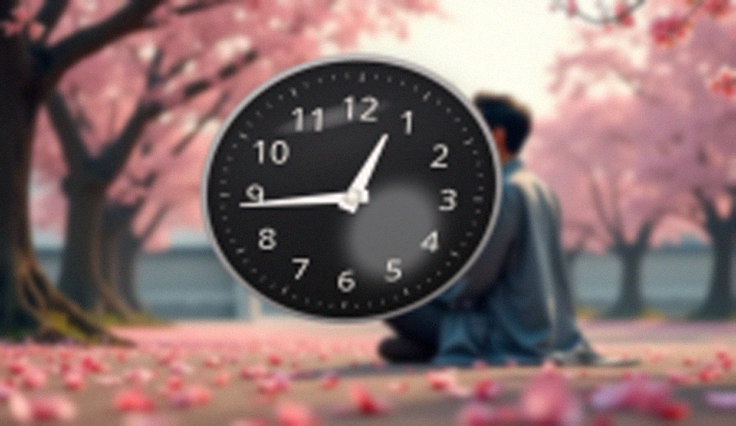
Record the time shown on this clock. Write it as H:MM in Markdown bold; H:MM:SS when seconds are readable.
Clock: **12:44**
